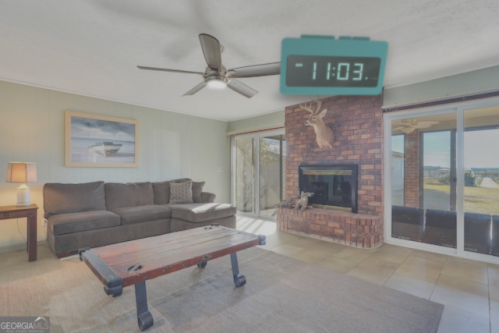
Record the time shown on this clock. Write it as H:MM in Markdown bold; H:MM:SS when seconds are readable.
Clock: **11:03**
